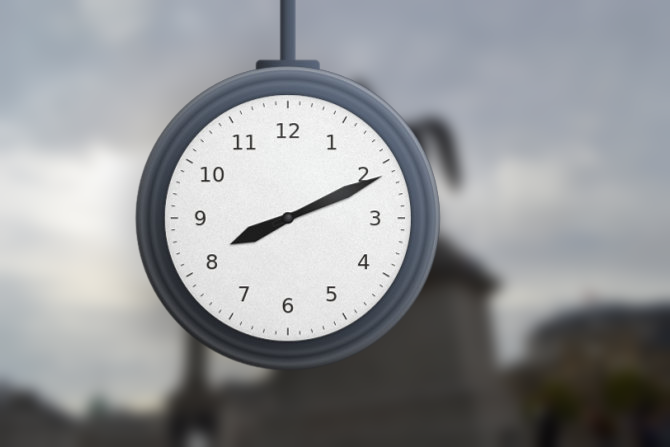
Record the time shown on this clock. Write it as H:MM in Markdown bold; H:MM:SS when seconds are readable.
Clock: **8:11**
